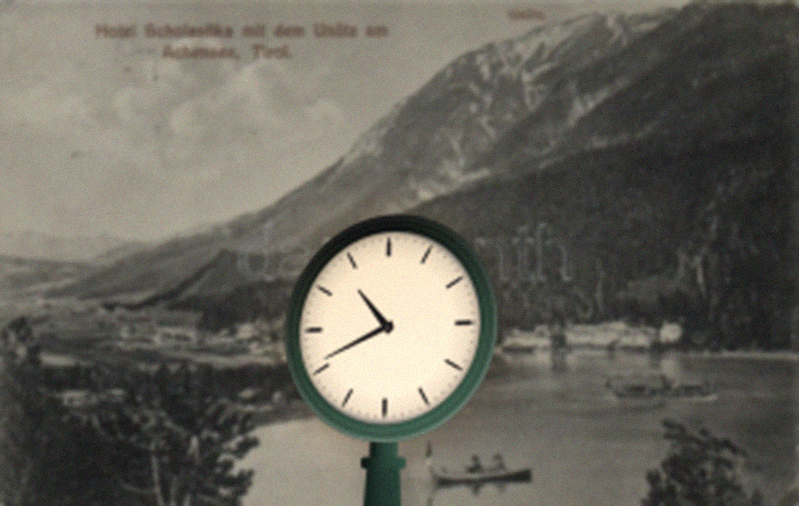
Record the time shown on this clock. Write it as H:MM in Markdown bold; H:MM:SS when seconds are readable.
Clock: **10:41**
